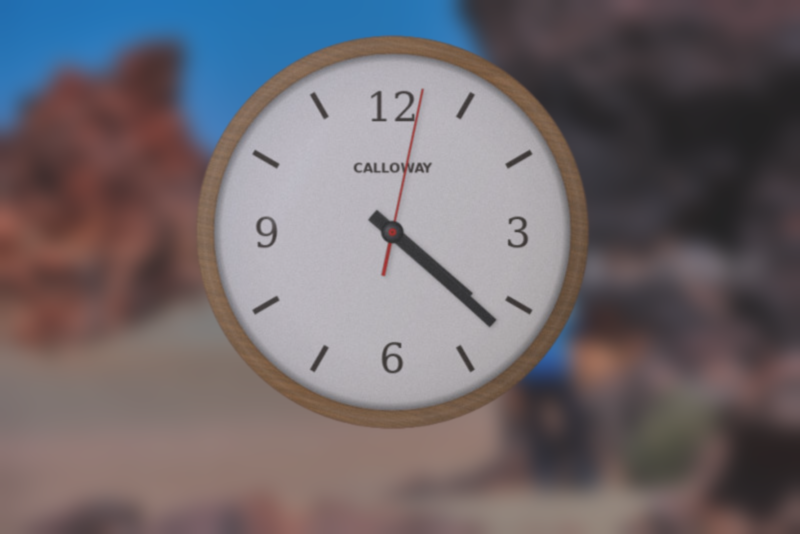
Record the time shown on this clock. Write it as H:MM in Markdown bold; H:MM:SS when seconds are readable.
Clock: **4:22:02**
